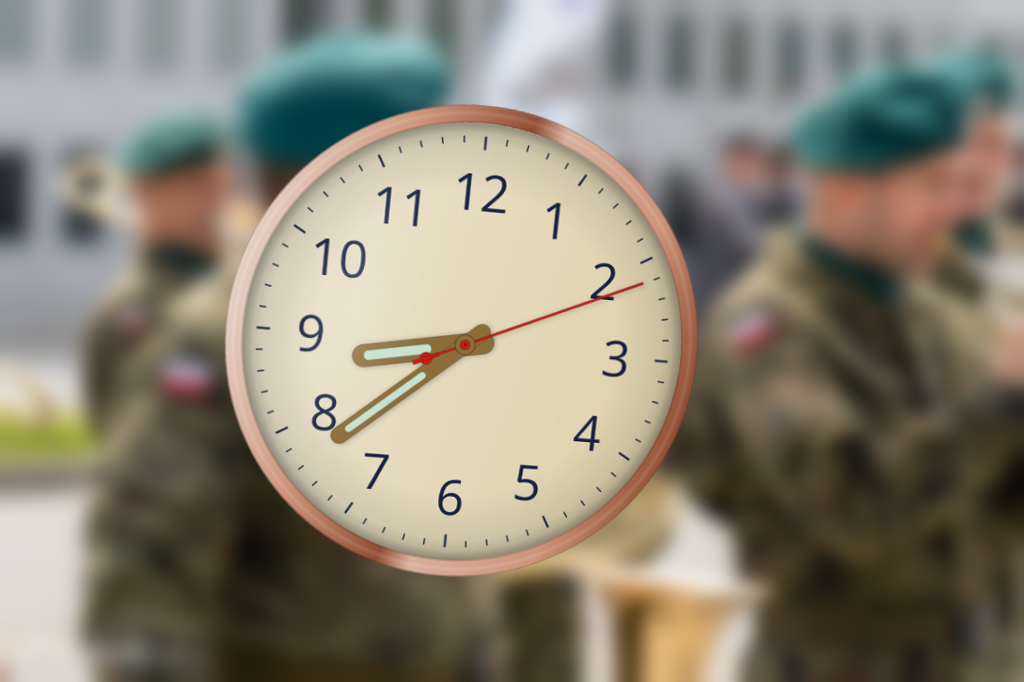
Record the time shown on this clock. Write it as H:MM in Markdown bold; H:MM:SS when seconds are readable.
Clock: **8:38:11**
